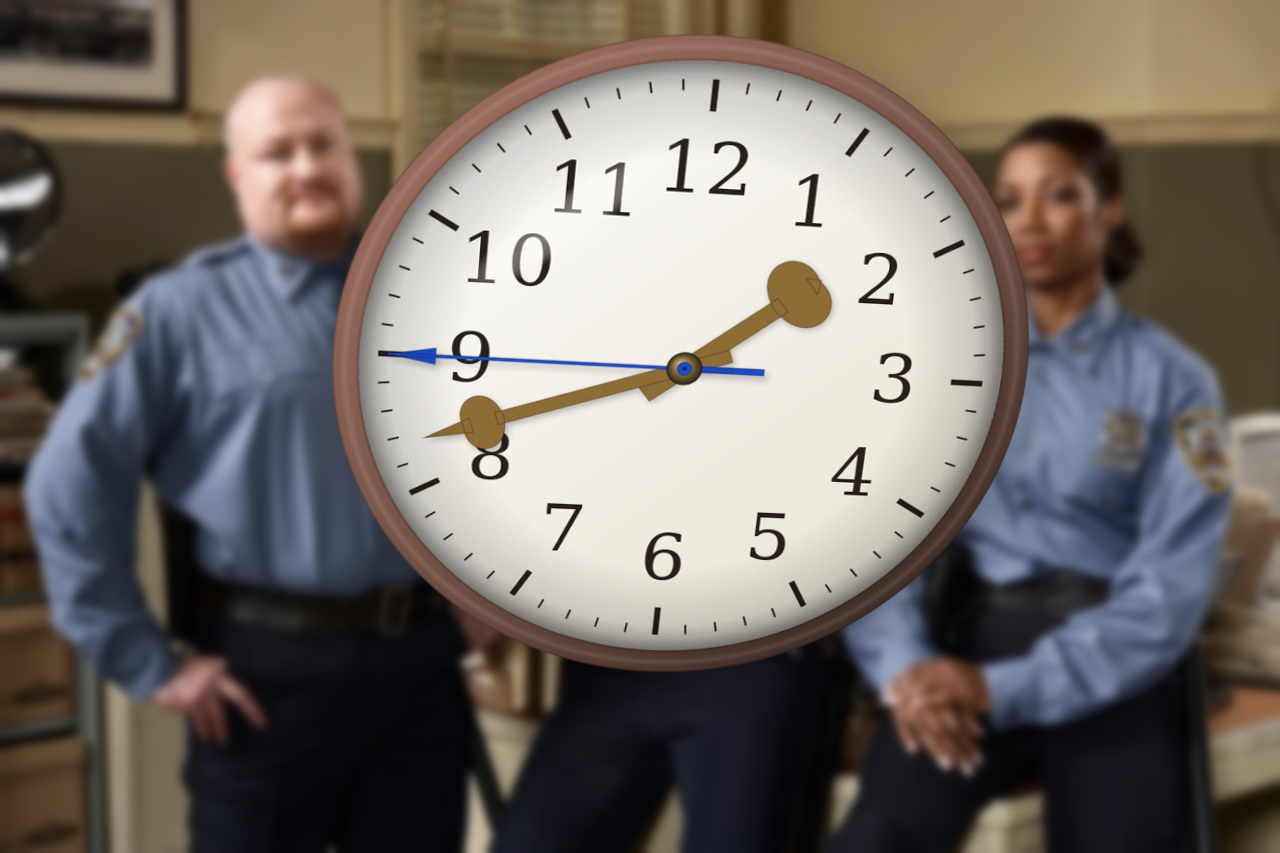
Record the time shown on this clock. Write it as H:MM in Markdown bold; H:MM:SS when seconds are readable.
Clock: **1:41:45**
